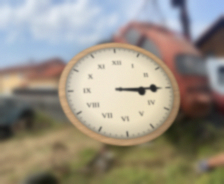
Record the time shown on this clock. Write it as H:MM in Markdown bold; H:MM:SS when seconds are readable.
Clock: **3:15**
